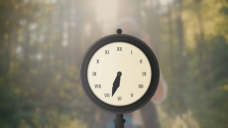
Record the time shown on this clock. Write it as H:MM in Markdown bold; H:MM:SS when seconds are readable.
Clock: **6:33**
